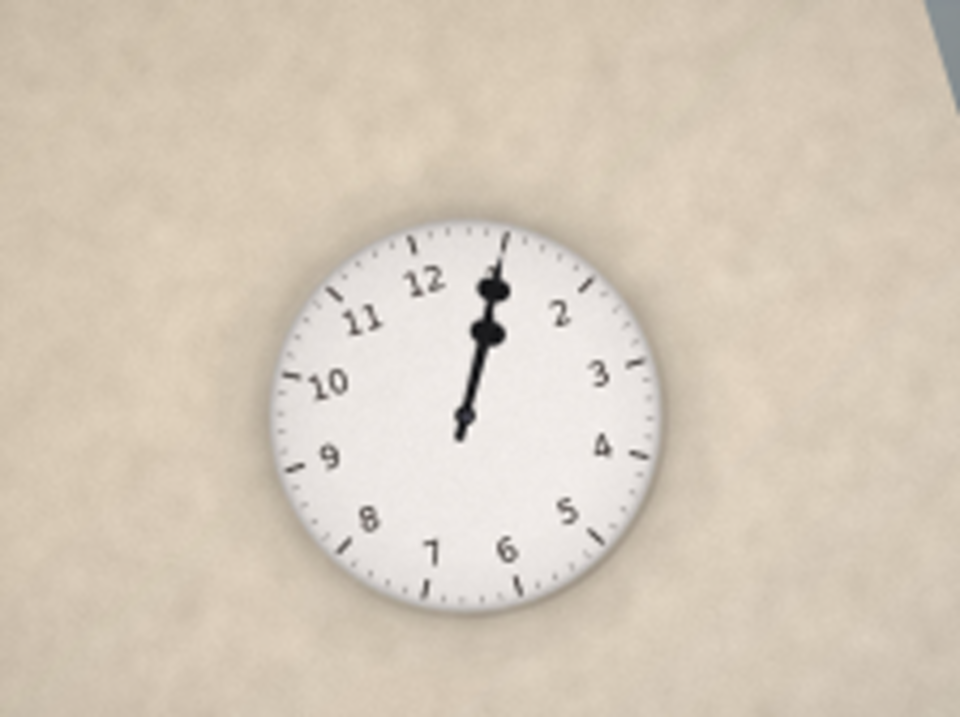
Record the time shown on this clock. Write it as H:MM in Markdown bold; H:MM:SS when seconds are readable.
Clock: **1:05**
